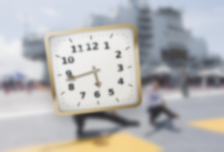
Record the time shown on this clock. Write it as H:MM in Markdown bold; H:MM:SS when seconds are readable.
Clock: **5:43**
